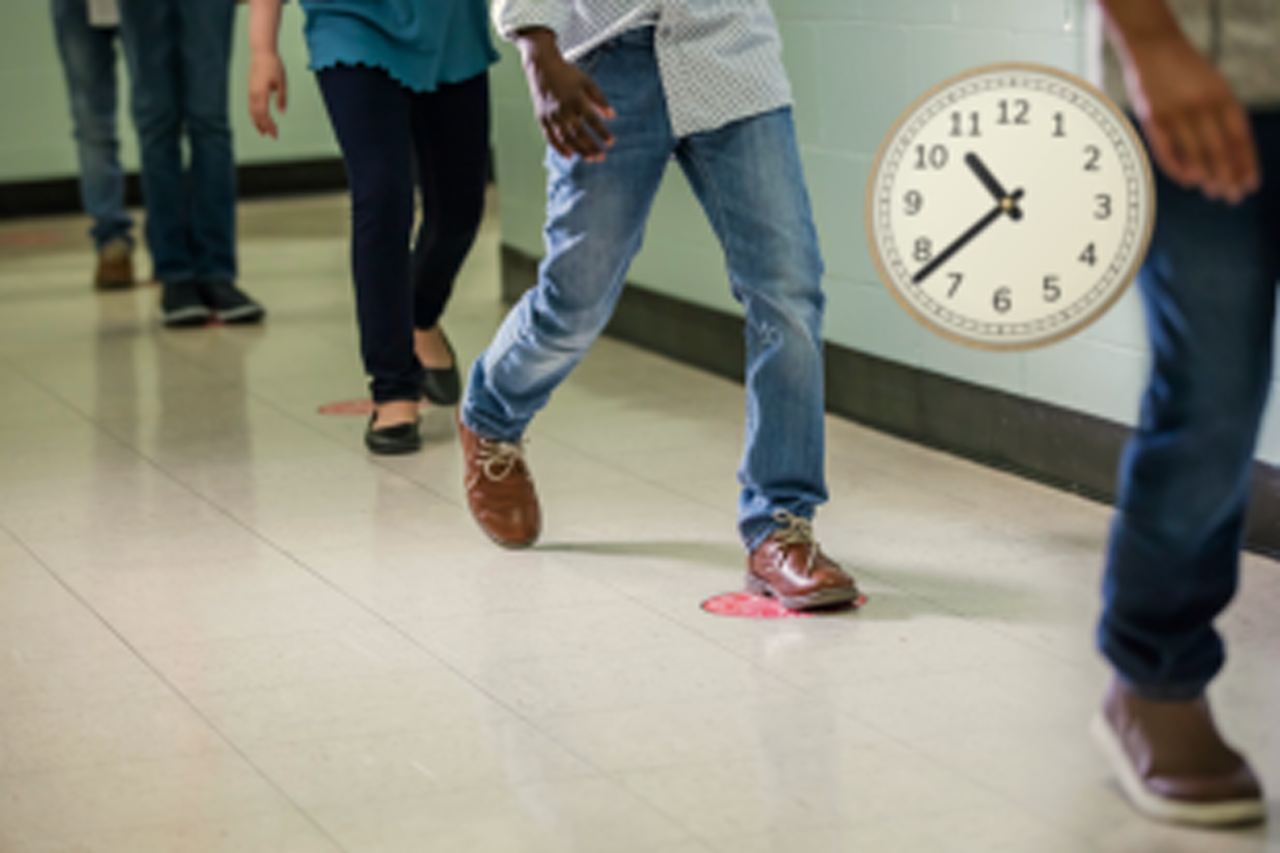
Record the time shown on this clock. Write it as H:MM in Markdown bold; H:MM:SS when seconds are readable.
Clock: **10:38**
